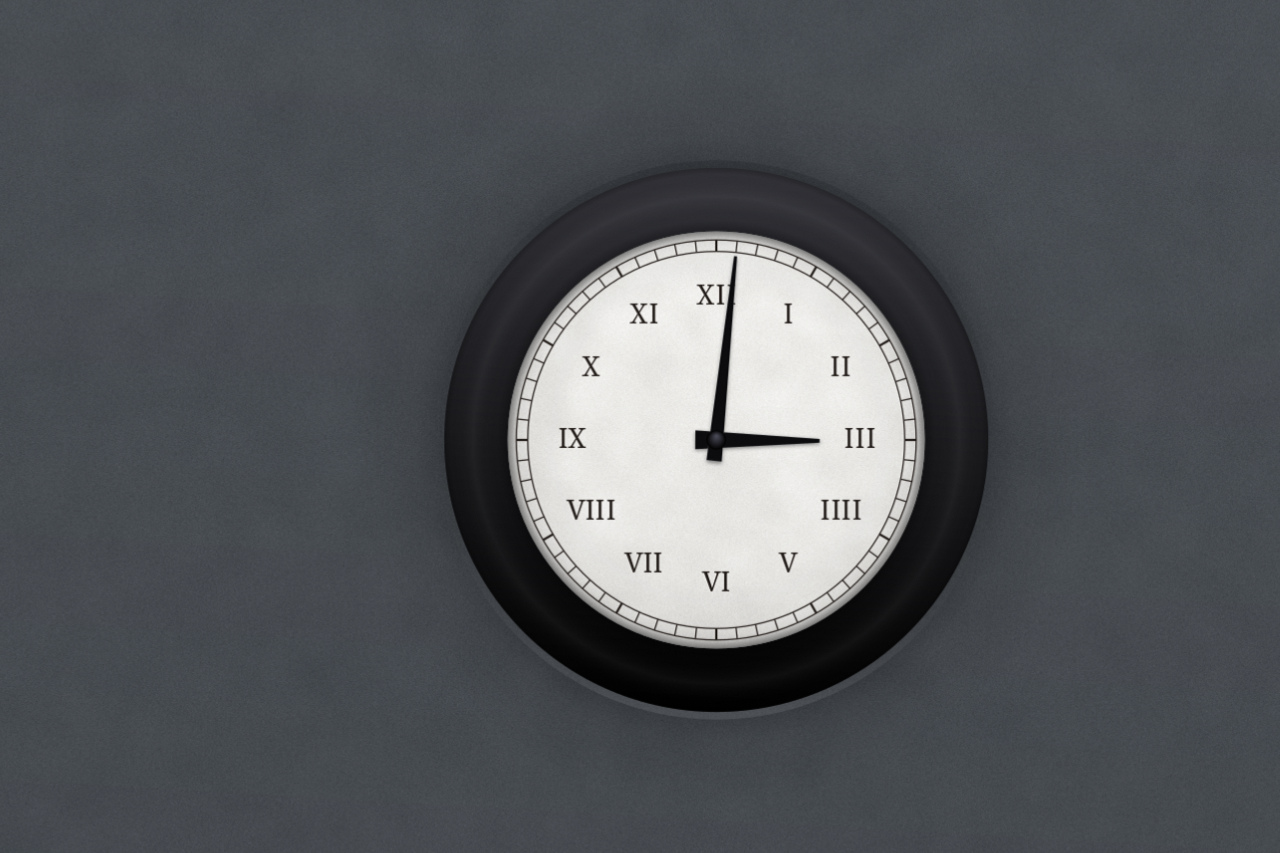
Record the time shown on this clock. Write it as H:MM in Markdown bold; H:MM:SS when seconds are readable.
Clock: **3:01**
